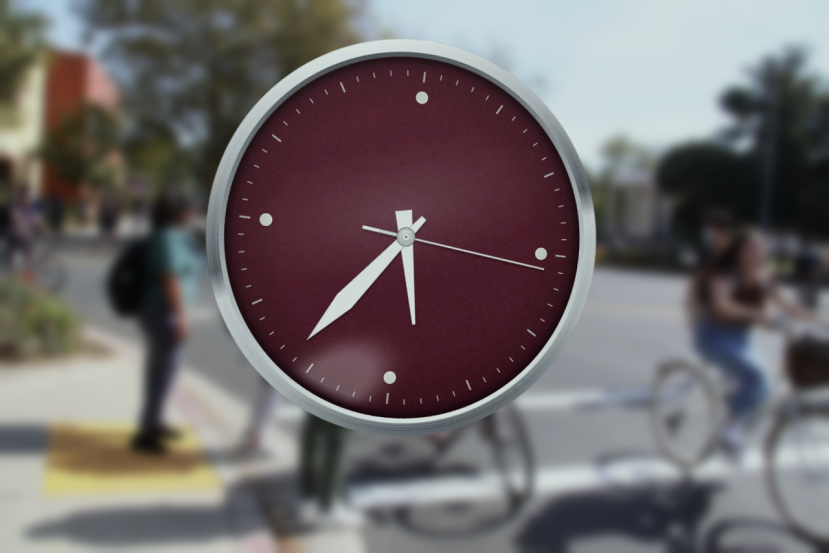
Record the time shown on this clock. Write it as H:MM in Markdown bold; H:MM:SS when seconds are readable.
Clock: **5:36:16**
